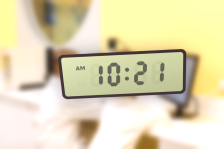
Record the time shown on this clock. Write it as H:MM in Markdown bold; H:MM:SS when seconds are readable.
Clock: **10:21**
